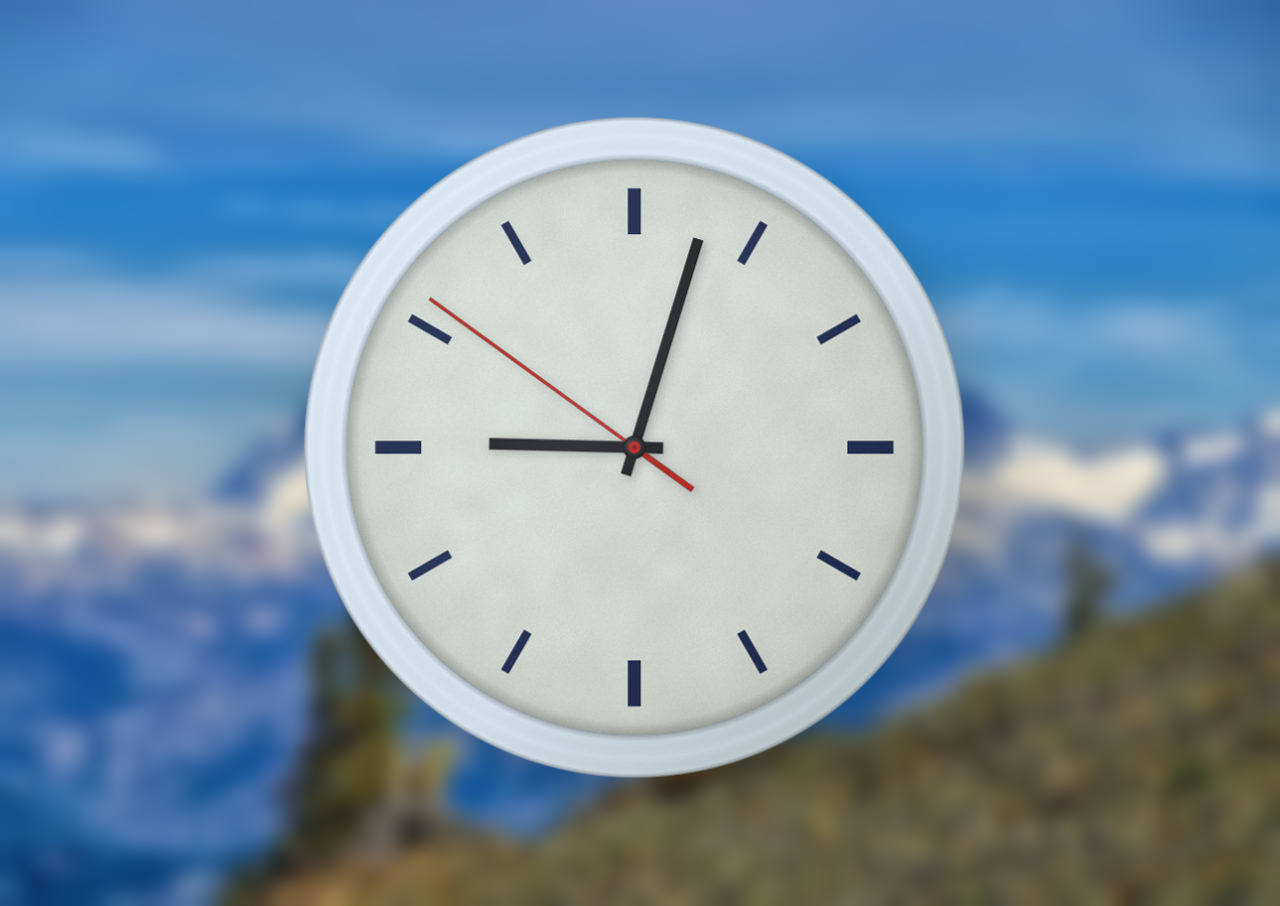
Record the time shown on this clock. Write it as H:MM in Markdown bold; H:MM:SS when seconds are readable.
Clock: **9:02:51**
